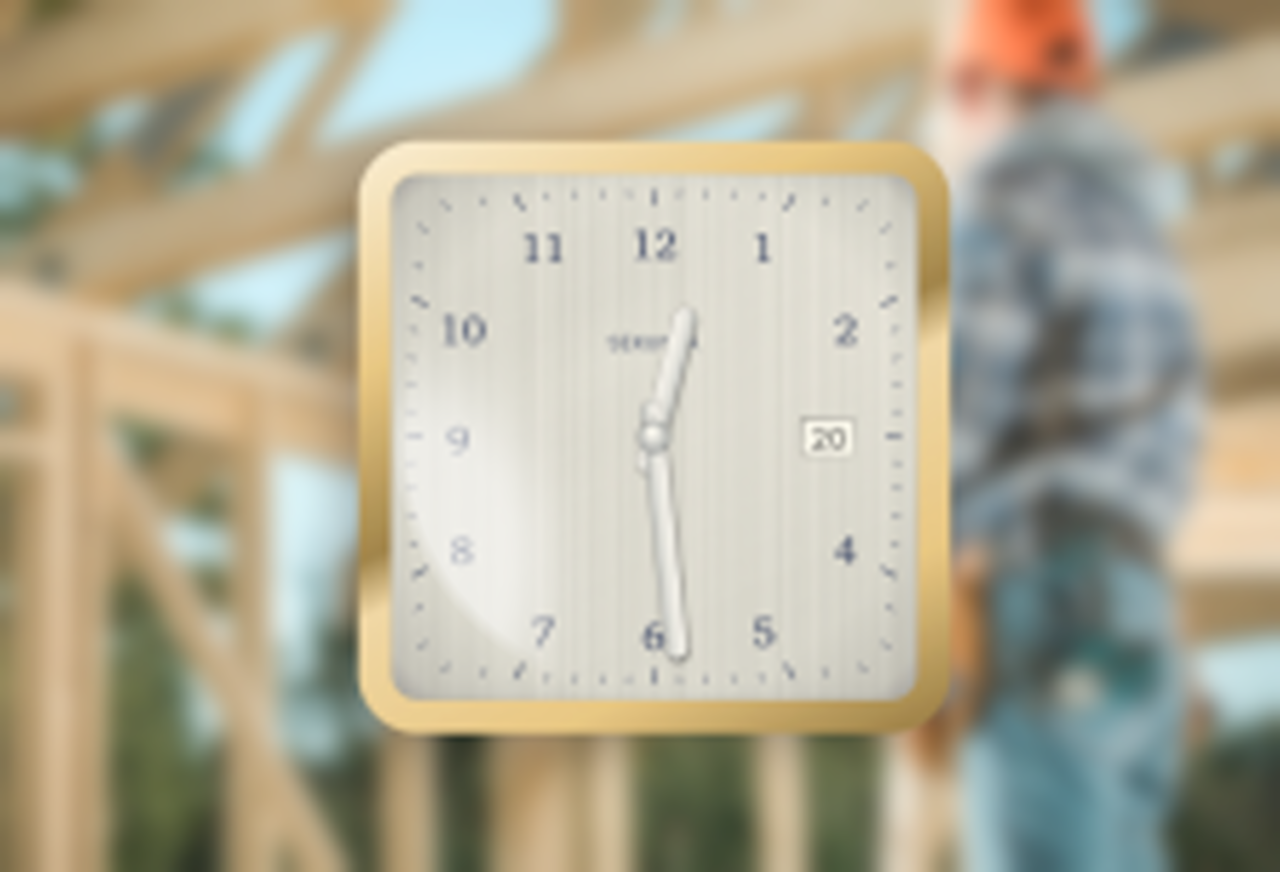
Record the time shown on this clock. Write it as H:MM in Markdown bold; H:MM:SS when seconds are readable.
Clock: **12:29**
